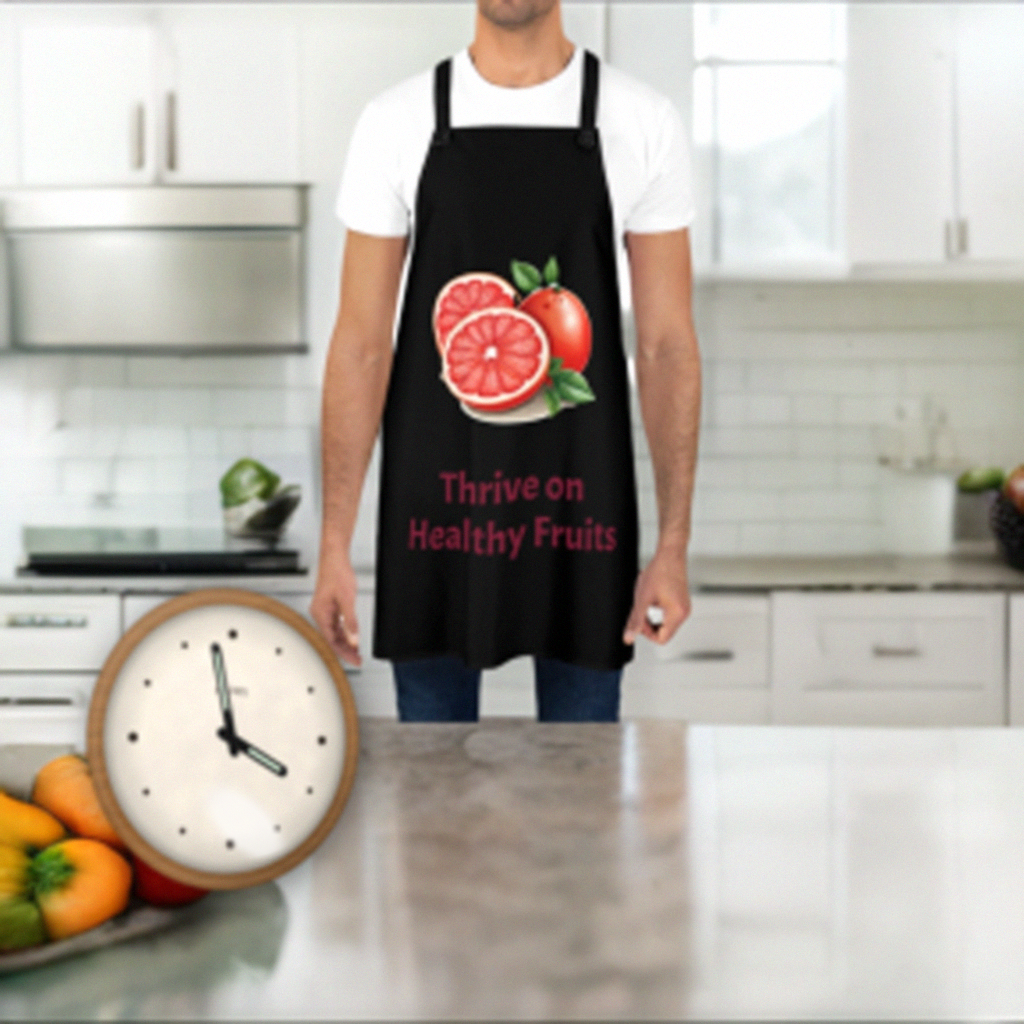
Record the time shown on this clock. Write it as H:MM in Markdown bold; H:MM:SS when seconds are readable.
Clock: **3:58**
